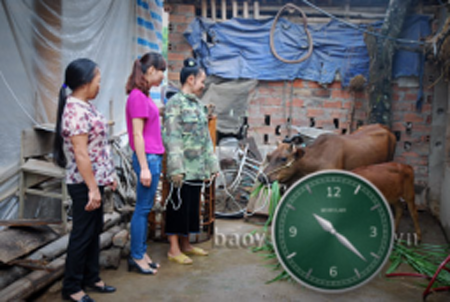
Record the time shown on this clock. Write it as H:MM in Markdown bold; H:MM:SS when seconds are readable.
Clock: **10:22**
